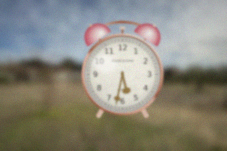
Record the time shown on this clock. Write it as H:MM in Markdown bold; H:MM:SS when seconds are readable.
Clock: **5:32**
